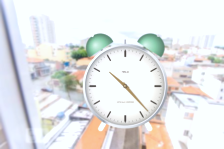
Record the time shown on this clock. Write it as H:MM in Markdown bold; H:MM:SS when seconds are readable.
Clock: **10:23**
